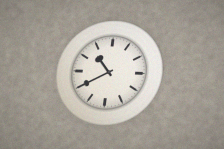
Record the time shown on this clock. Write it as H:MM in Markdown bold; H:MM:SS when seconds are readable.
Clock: **10:40**
